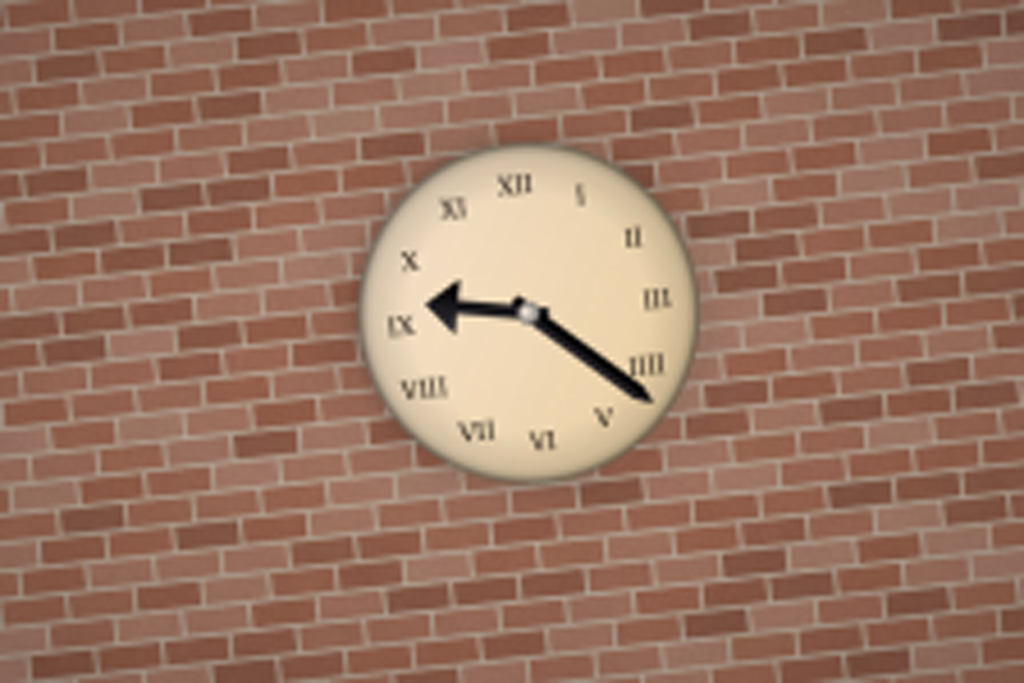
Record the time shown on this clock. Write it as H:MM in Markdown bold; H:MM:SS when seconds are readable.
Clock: **9:22**
